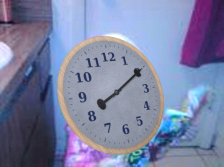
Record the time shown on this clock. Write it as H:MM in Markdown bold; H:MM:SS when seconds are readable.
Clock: **8:10**
